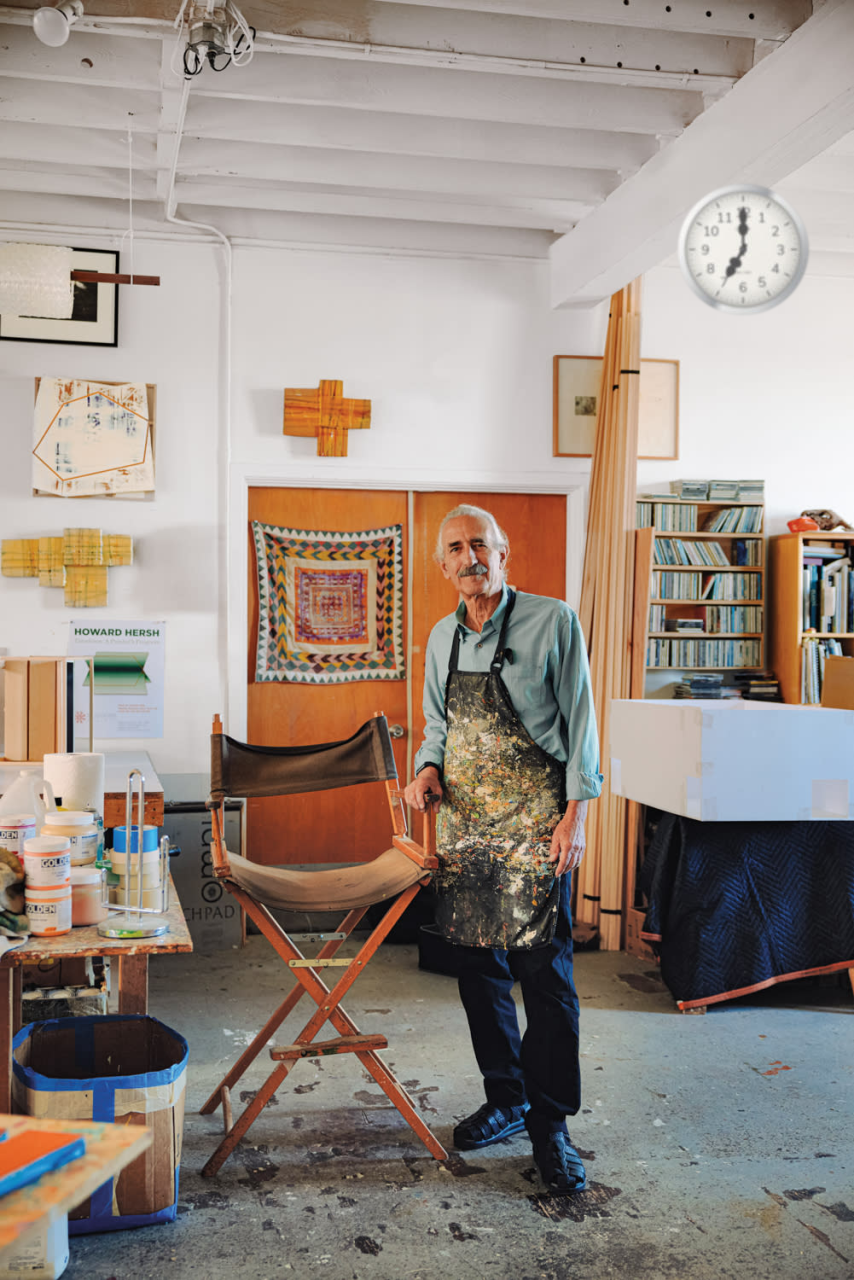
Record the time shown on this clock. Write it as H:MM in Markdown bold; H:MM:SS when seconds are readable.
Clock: **7:00**
